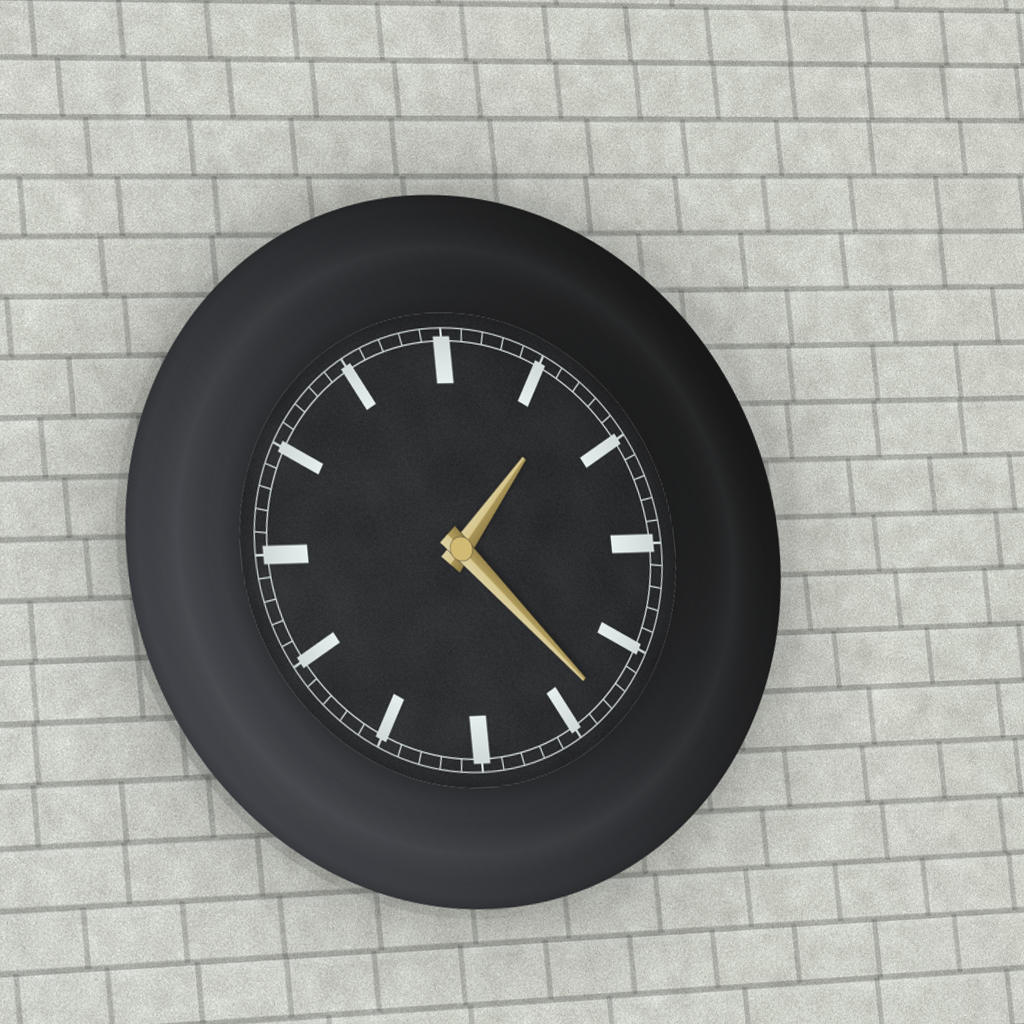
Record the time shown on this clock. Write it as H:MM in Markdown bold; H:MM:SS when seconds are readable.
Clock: **1:23**
